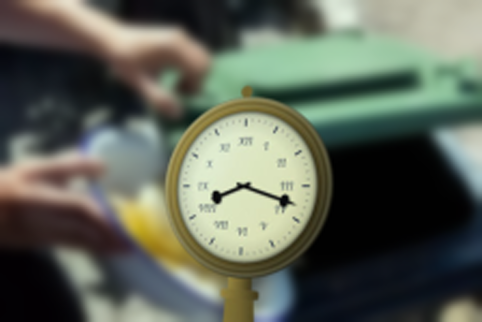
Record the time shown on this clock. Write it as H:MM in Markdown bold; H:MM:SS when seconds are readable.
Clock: **8:18**
